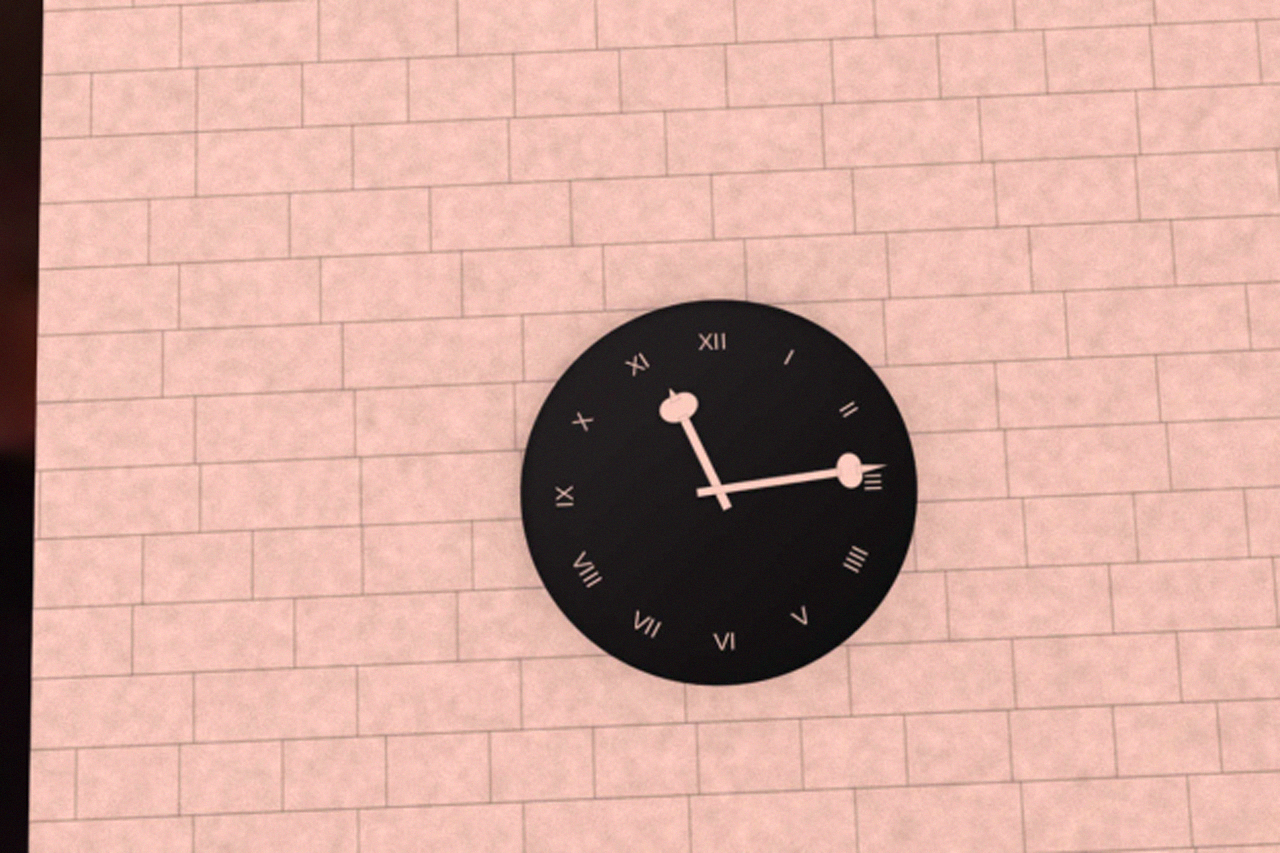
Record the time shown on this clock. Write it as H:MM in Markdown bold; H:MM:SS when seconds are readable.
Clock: **11:14**
